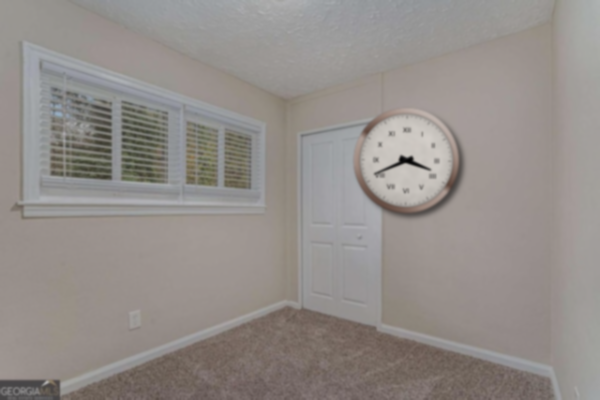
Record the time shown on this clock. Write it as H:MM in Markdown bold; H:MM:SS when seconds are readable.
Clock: **3:41**
